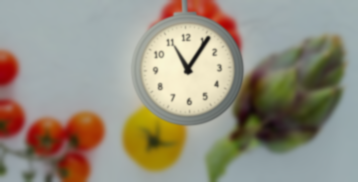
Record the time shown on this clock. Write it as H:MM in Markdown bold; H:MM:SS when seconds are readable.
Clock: **11:06**
